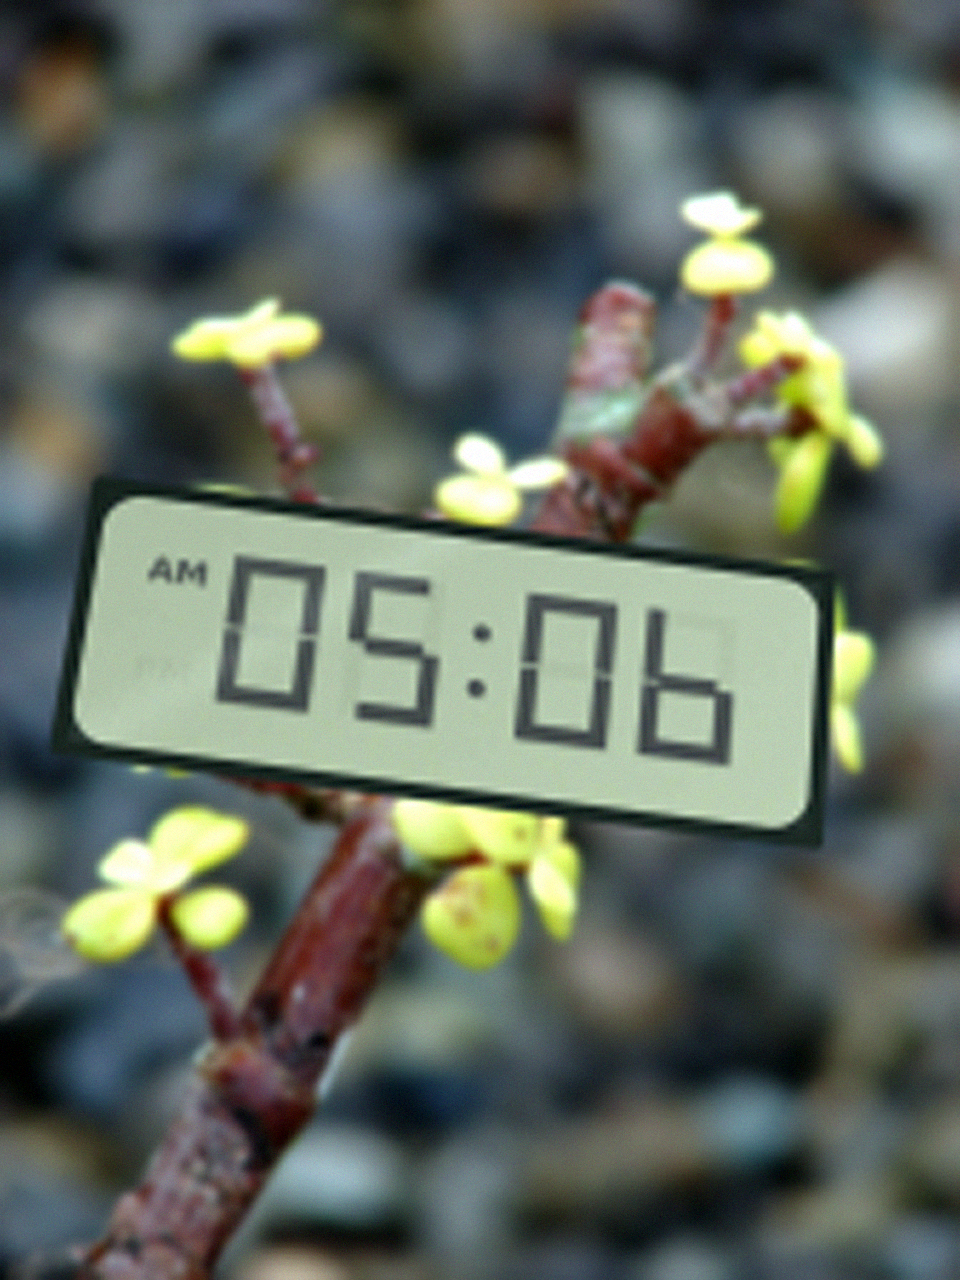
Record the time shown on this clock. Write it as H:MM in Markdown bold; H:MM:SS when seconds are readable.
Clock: **5:06**
